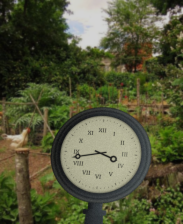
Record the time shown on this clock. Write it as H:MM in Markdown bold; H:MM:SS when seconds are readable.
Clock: **3:43**
